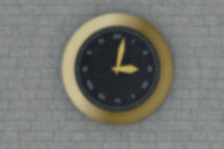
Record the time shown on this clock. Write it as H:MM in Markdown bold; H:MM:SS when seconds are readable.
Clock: **3:02**
